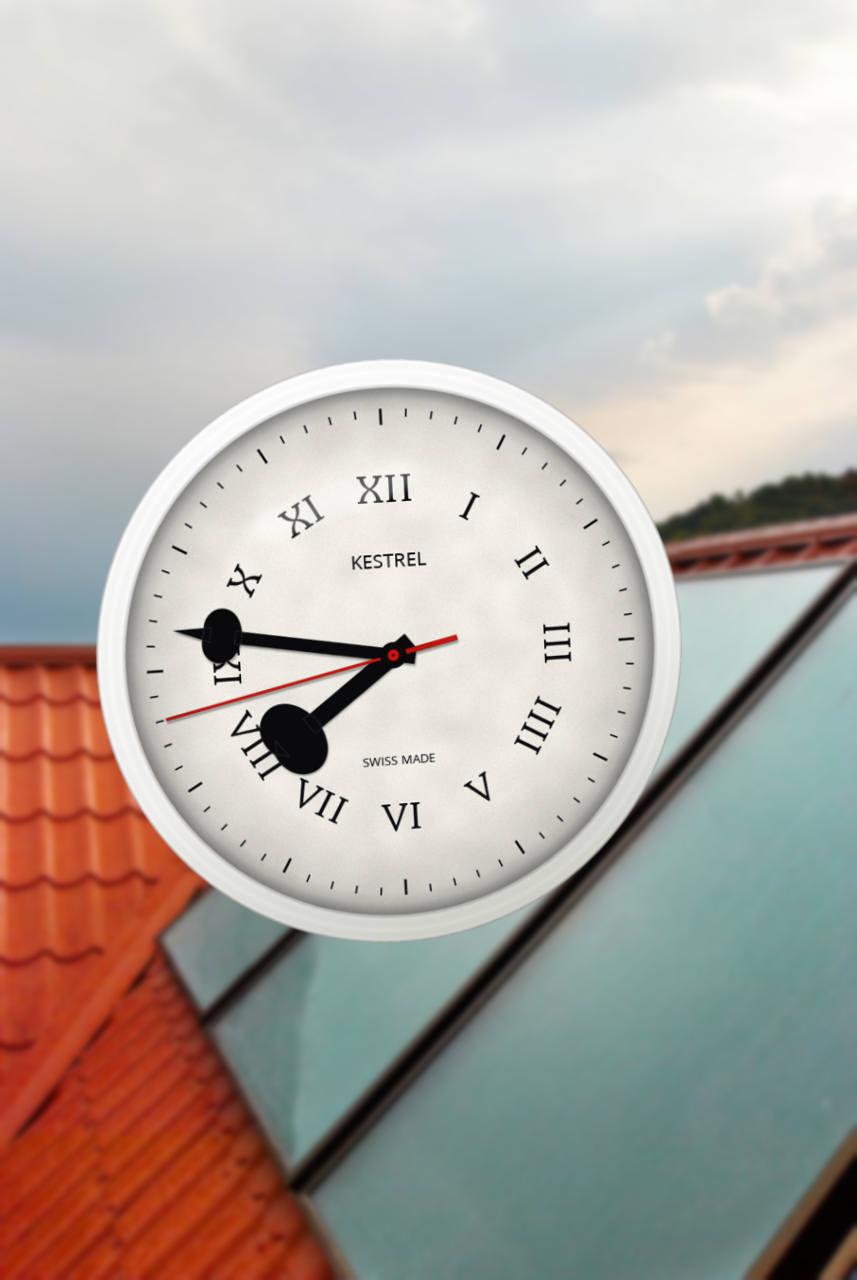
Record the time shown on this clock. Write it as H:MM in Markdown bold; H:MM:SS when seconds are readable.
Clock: **7:46:43**
